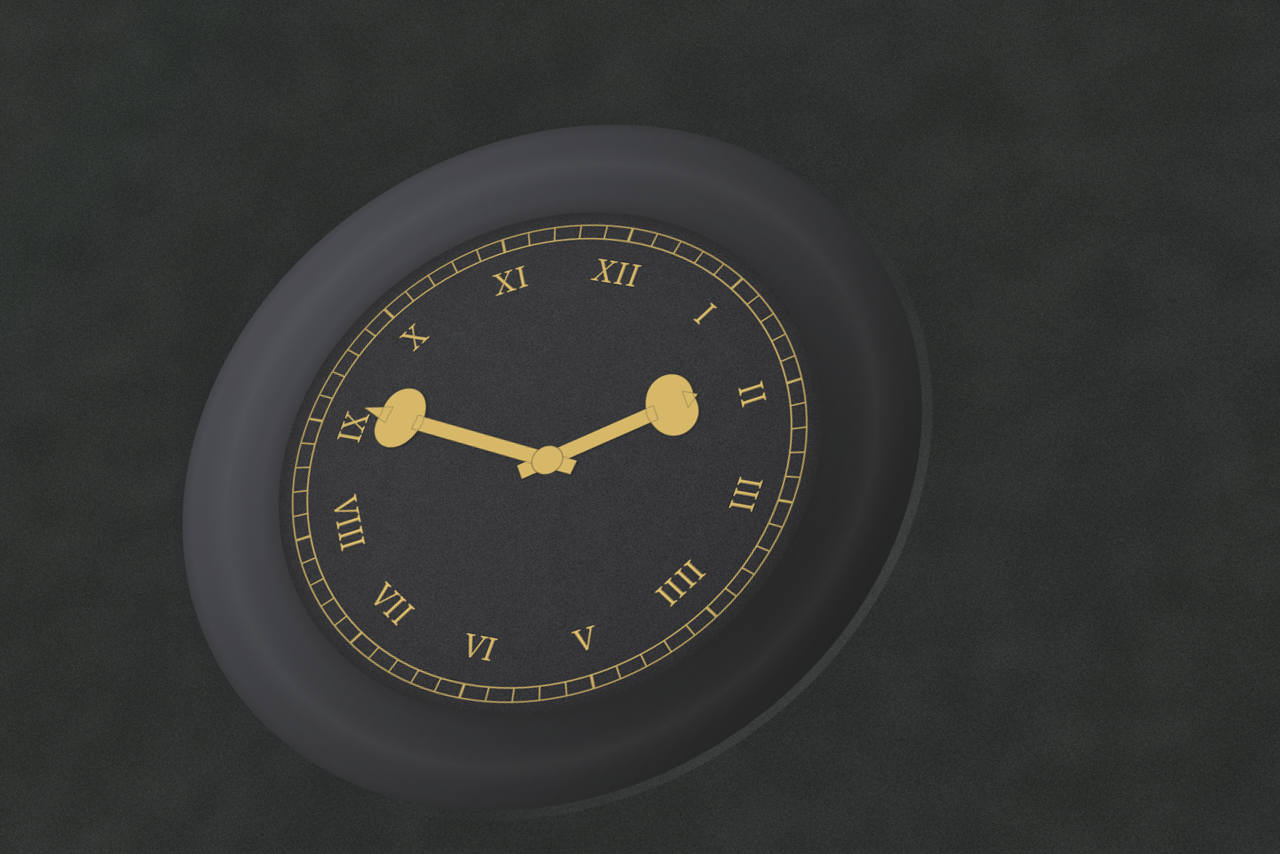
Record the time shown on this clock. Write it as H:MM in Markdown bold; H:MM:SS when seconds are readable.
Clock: **1:46**
